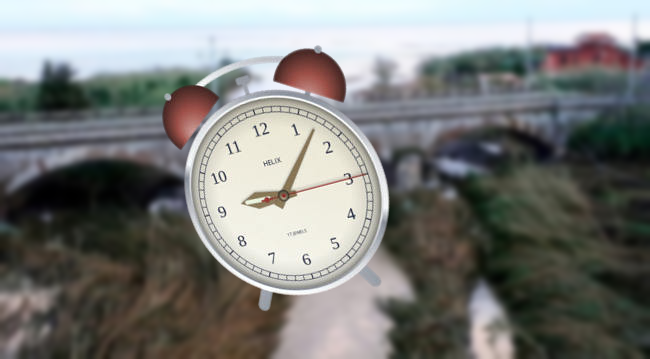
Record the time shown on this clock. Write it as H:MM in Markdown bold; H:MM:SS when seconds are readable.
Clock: **9:07:15**
